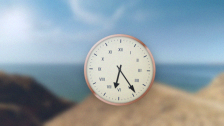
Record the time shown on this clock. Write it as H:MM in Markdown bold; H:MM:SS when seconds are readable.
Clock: **6:24**
